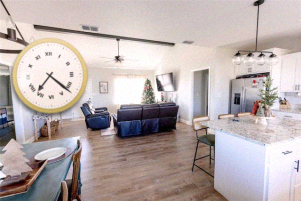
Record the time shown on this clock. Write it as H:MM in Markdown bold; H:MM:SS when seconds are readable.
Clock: **7:22**
